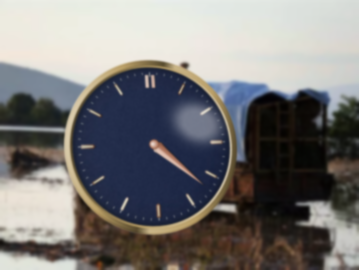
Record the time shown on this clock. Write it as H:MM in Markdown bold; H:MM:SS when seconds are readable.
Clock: **4:22**
